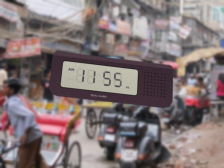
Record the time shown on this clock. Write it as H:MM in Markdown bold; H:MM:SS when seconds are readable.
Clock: **11:55**
